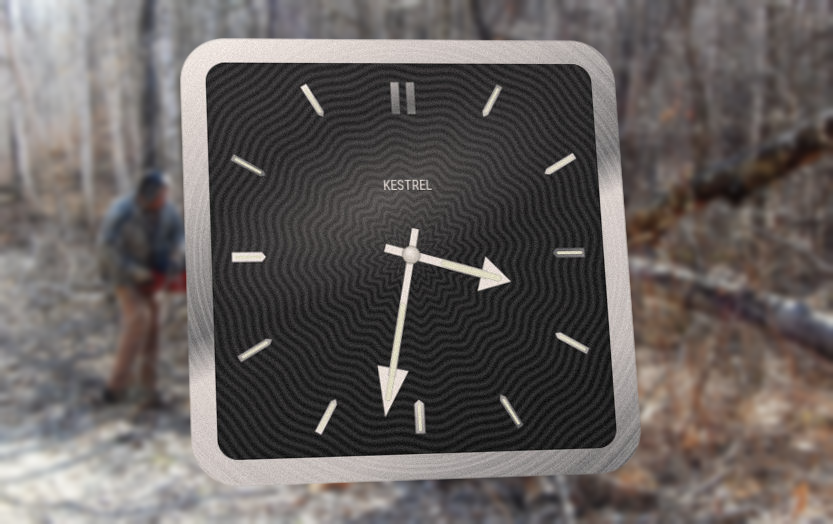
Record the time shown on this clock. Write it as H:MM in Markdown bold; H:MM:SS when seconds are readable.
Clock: **3:32**
